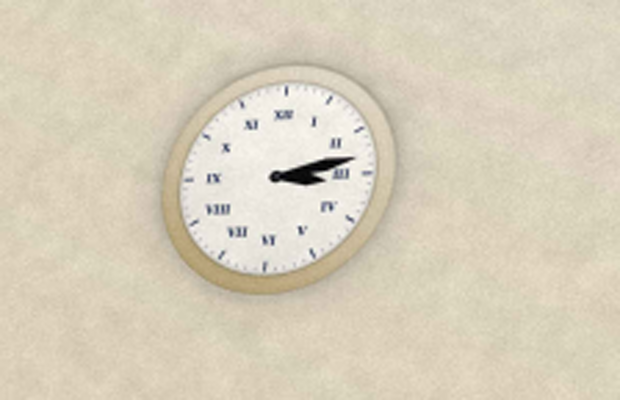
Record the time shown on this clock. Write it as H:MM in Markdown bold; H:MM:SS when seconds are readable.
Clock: **3:13**
